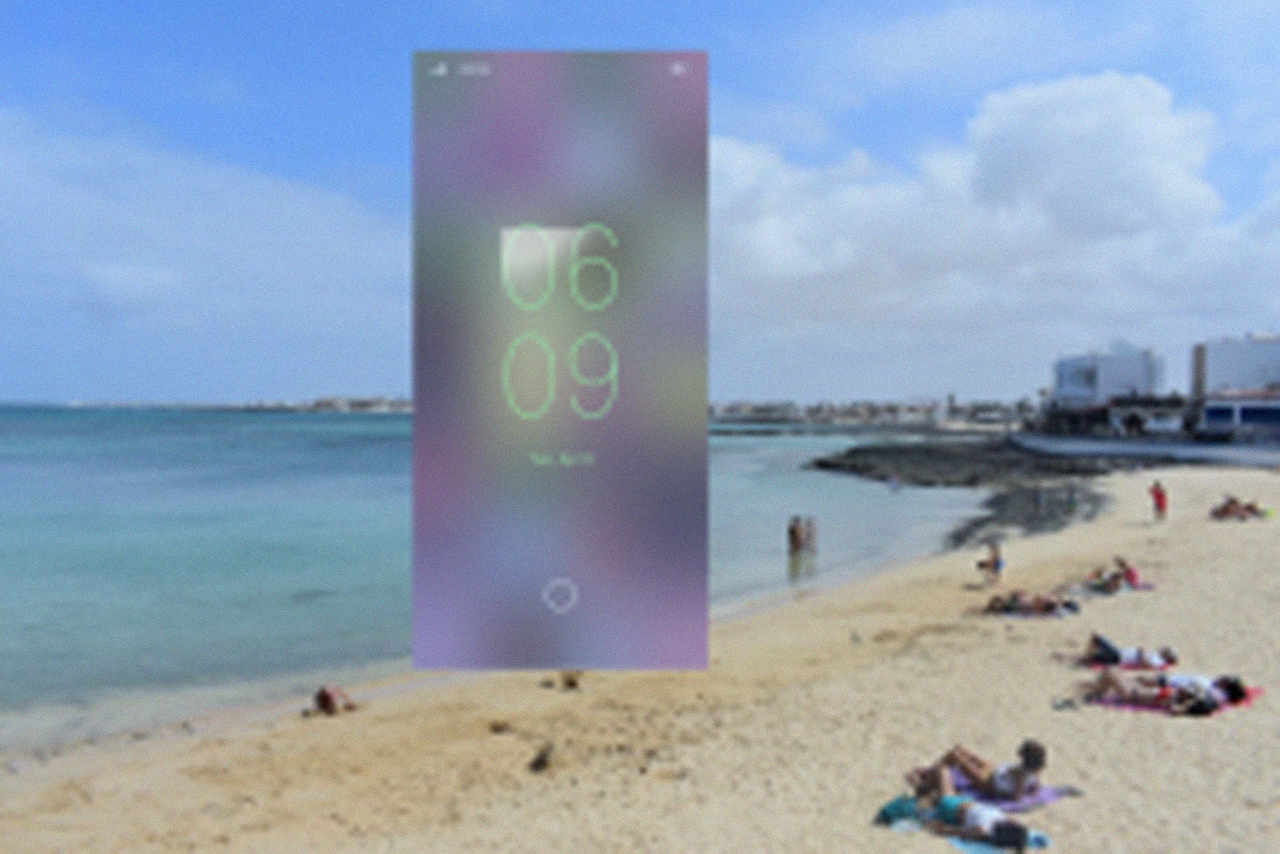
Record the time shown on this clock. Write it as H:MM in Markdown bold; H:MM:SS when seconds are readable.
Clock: **6:09**
